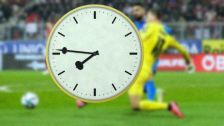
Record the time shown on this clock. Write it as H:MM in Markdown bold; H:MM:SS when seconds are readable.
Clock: **7:46**
